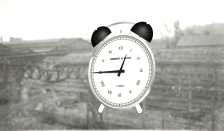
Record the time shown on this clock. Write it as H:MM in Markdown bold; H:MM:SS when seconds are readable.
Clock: **12:45**
